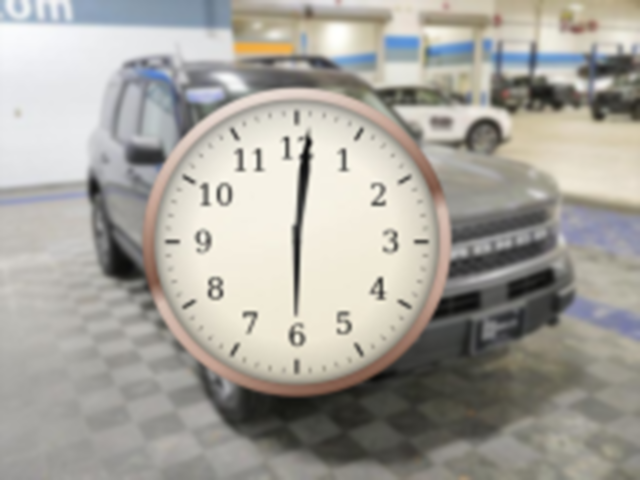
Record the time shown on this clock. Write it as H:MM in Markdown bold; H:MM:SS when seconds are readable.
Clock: **6:01**
